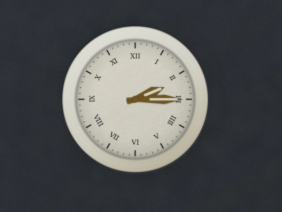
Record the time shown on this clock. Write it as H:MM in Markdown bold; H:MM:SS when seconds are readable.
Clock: **2:15**
